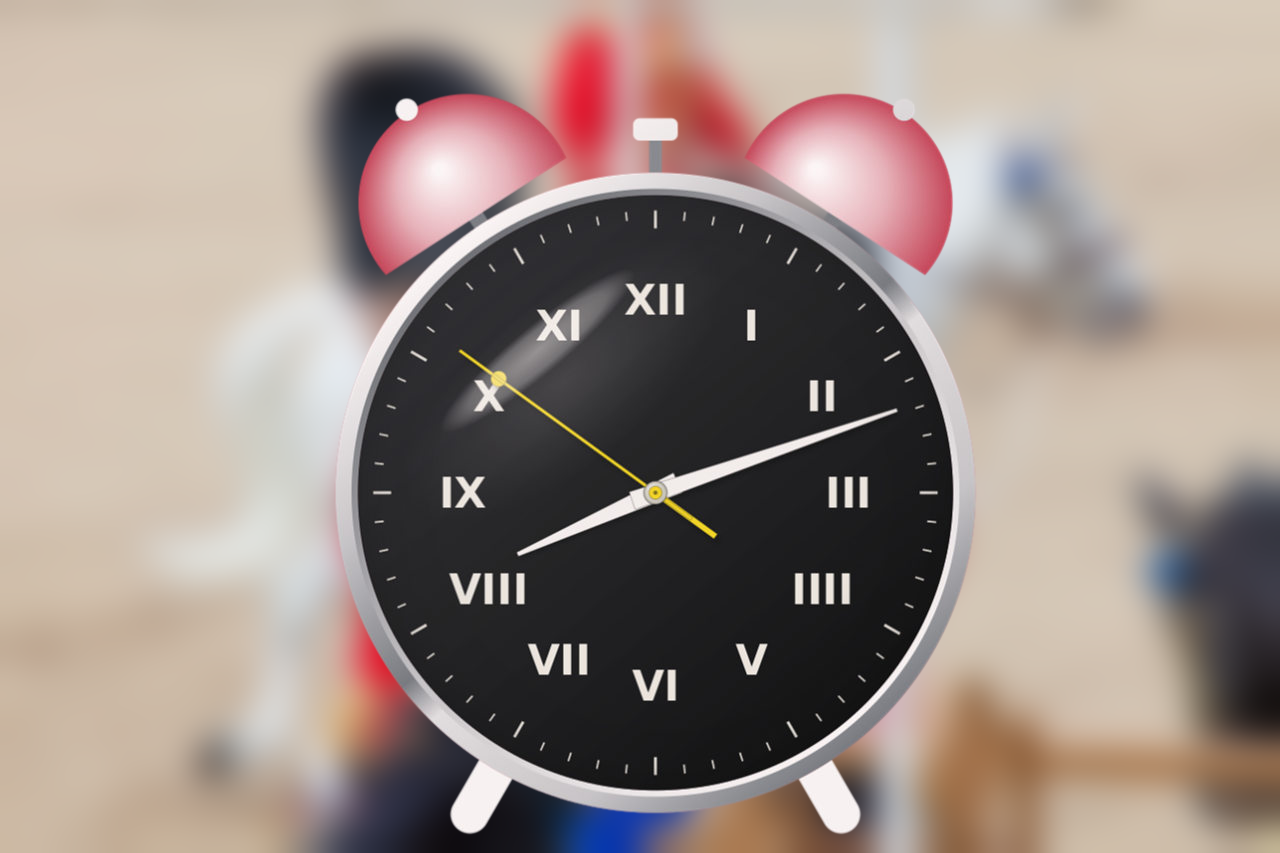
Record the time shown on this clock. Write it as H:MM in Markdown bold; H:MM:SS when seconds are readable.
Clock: **8:11:51**
